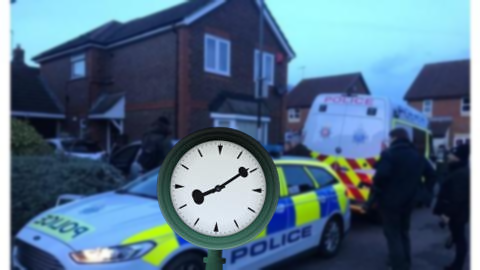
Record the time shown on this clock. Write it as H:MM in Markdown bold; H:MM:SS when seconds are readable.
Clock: **8:09**
